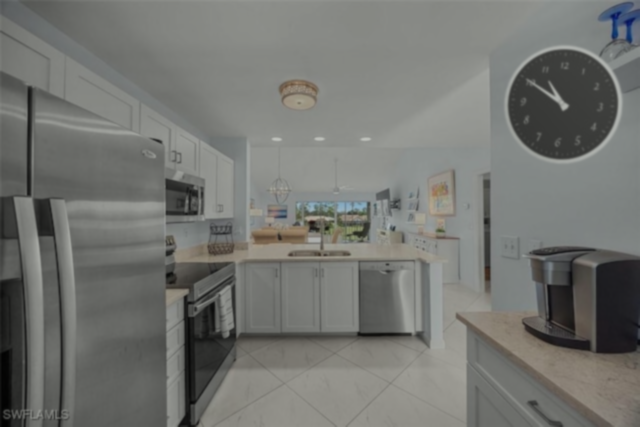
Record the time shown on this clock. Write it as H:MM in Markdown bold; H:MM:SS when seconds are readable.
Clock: **10:50**
